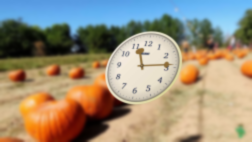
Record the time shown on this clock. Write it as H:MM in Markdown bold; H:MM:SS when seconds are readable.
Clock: **11:14**
